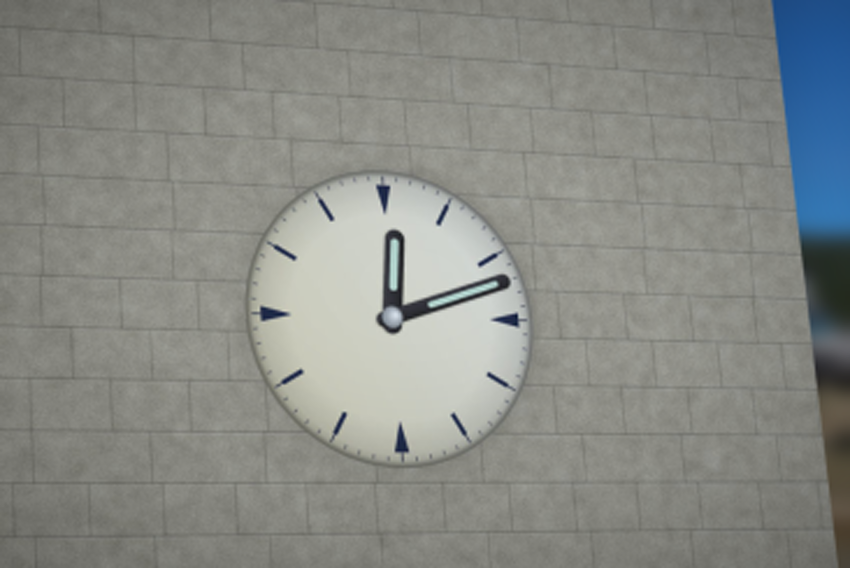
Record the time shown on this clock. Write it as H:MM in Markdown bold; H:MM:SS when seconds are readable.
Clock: **12:12**
